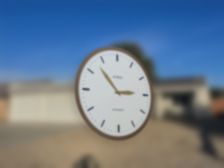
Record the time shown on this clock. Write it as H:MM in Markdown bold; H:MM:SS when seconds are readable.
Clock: **2:53**
